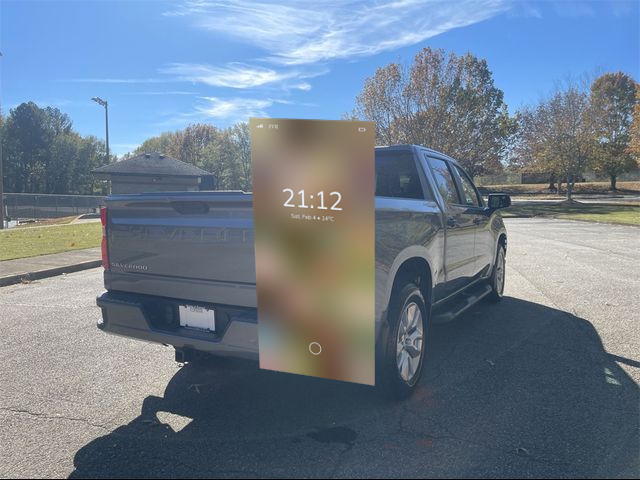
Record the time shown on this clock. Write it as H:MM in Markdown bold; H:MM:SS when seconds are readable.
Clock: **21:12**
